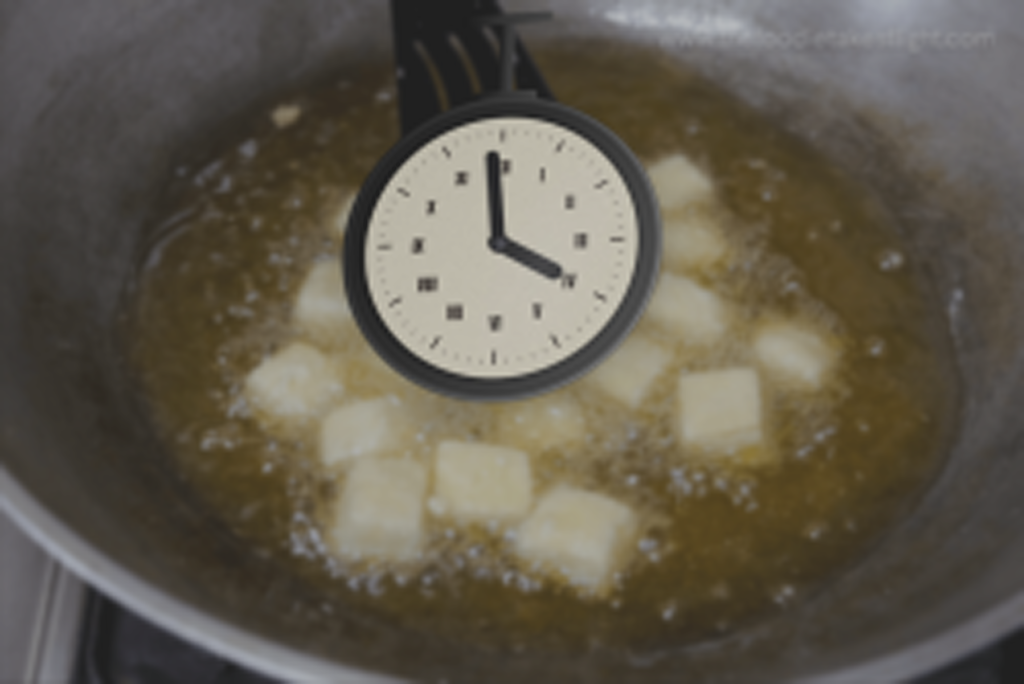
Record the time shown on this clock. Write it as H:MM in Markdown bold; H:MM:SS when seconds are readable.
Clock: **3:59**
